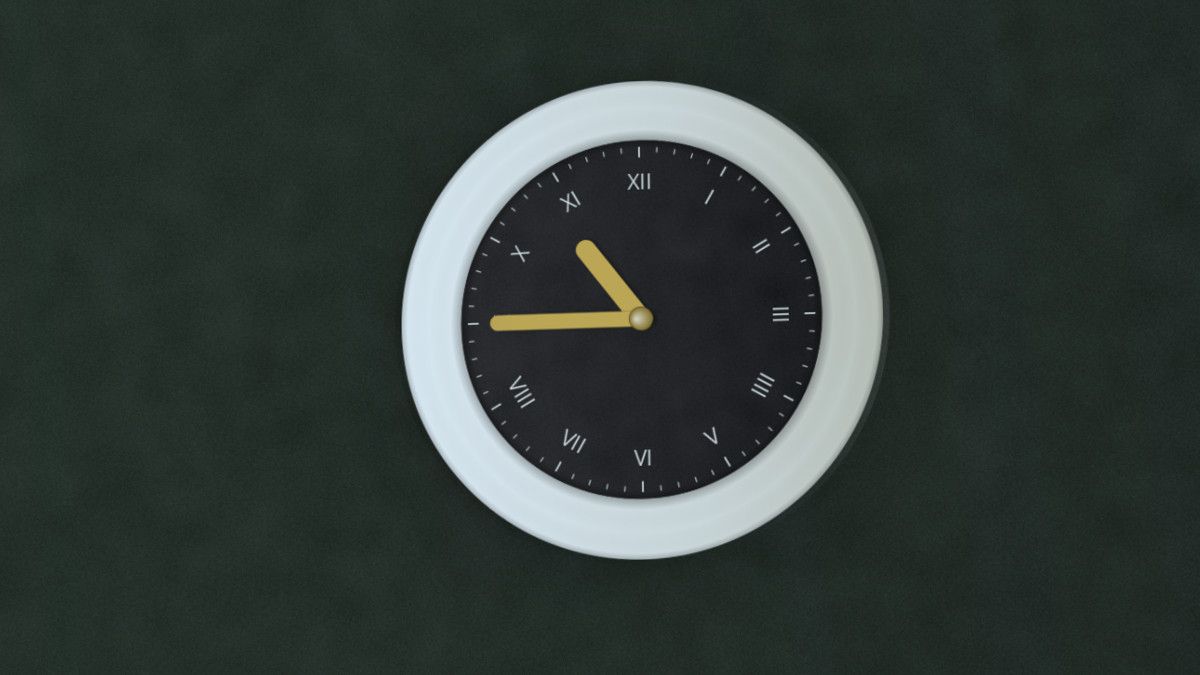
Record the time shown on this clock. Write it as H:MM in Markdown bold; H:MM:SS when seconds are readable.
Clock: **10:45**
